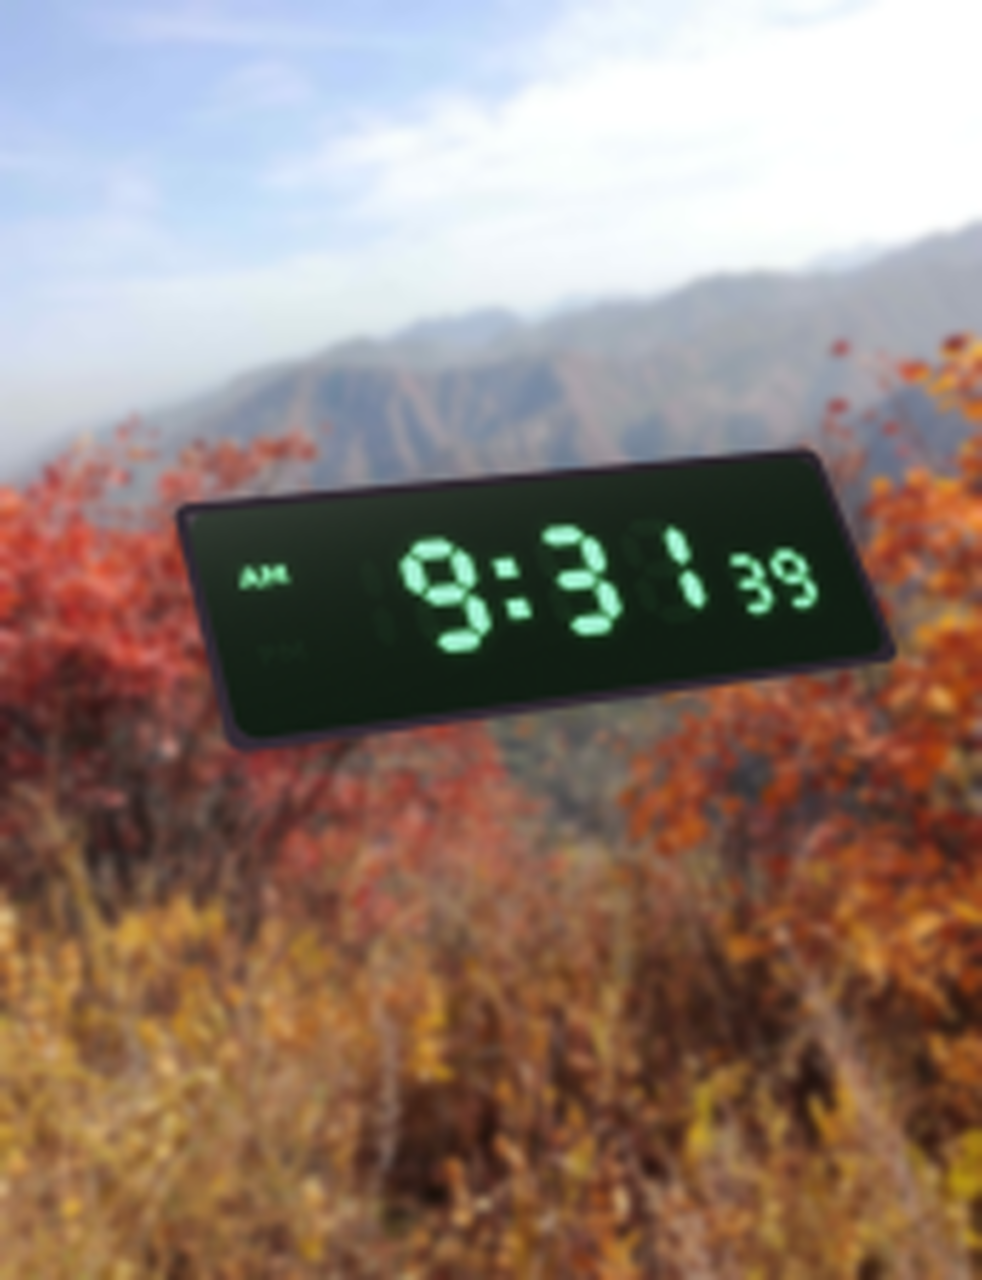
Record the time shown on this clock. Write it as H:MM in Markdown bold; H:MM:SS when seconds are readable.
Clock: **9:31:39**
